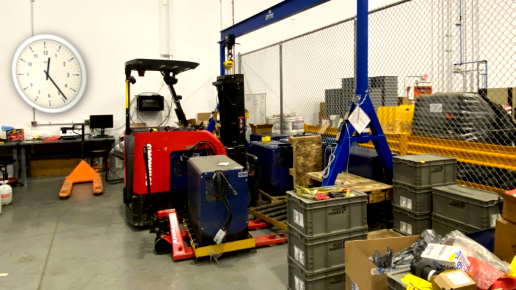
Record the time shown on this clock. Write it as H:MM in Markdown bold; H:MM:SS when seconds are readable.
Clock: **12:24**
